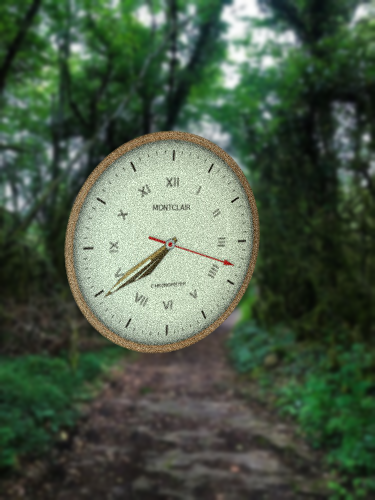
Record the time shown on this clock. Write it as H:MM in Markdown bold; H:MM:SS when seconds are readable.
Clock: **7:39:18**
